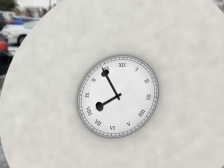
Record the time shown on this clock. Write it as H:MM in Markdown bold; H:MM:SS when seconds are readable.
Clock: **7:54**
